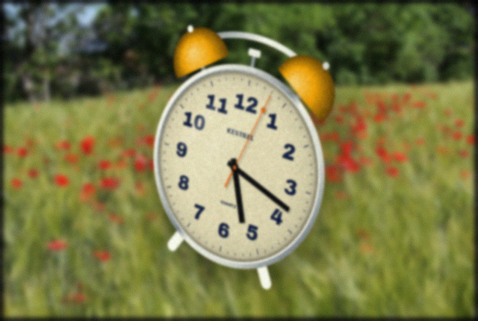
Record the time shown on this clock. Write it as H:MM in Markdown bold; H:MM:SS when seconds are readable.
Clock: **5:18:03**
